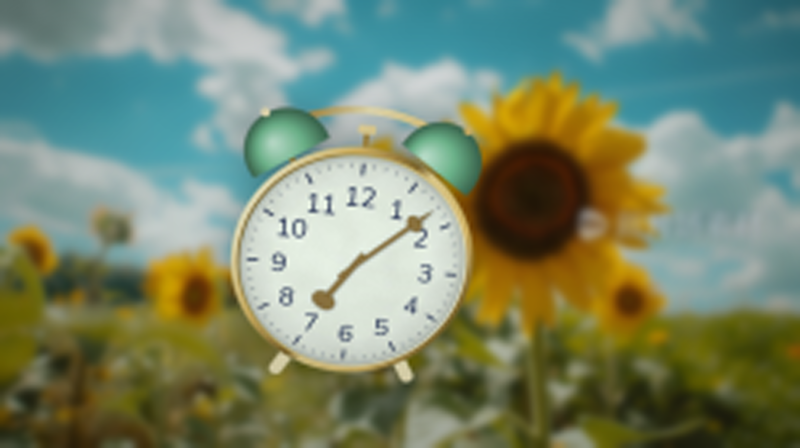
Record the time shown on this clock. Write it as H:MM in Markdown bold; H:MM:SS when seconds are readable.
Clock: **7:08**
